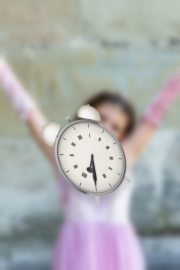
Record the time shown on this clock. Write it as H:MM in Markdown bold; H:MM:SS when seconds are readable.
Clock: **7:35**
